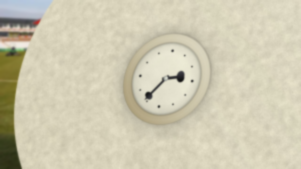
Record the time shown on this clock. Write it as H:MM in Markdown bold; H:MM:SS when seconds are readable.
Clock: **2:36**
